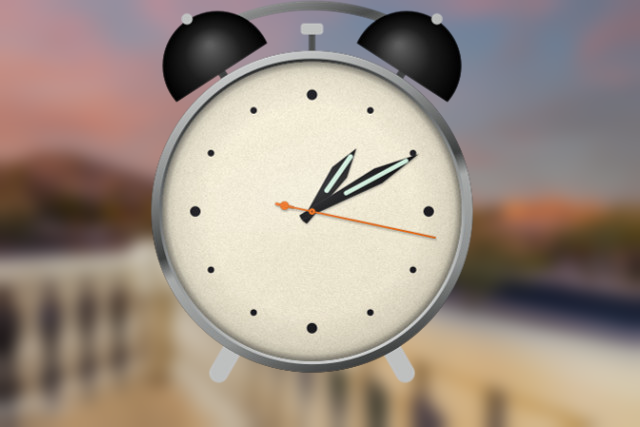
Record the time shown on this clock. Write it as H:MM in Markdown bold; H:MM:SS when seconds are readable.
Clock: **1:10:17**
